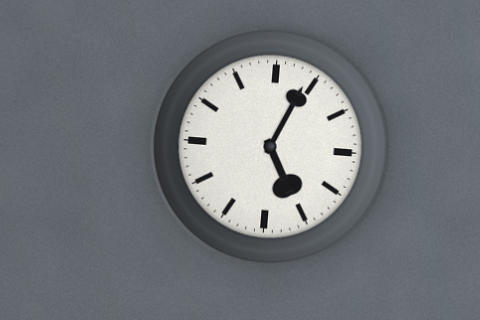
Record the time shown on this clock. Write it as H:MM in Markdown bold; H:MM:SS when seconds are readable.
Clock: **5:04**
